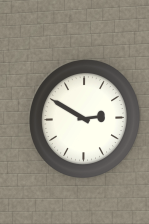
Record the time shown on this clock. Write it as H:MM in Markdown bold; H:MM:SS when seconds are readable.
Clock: **2:50**
